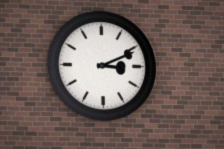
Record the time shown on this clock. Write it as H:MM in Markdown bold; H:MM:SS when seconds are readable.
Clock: **3:11**
